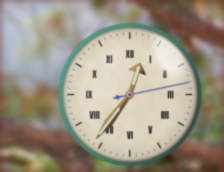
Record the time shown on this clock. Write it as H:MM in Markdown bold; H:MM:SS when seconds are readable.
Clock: **12:36:13**
